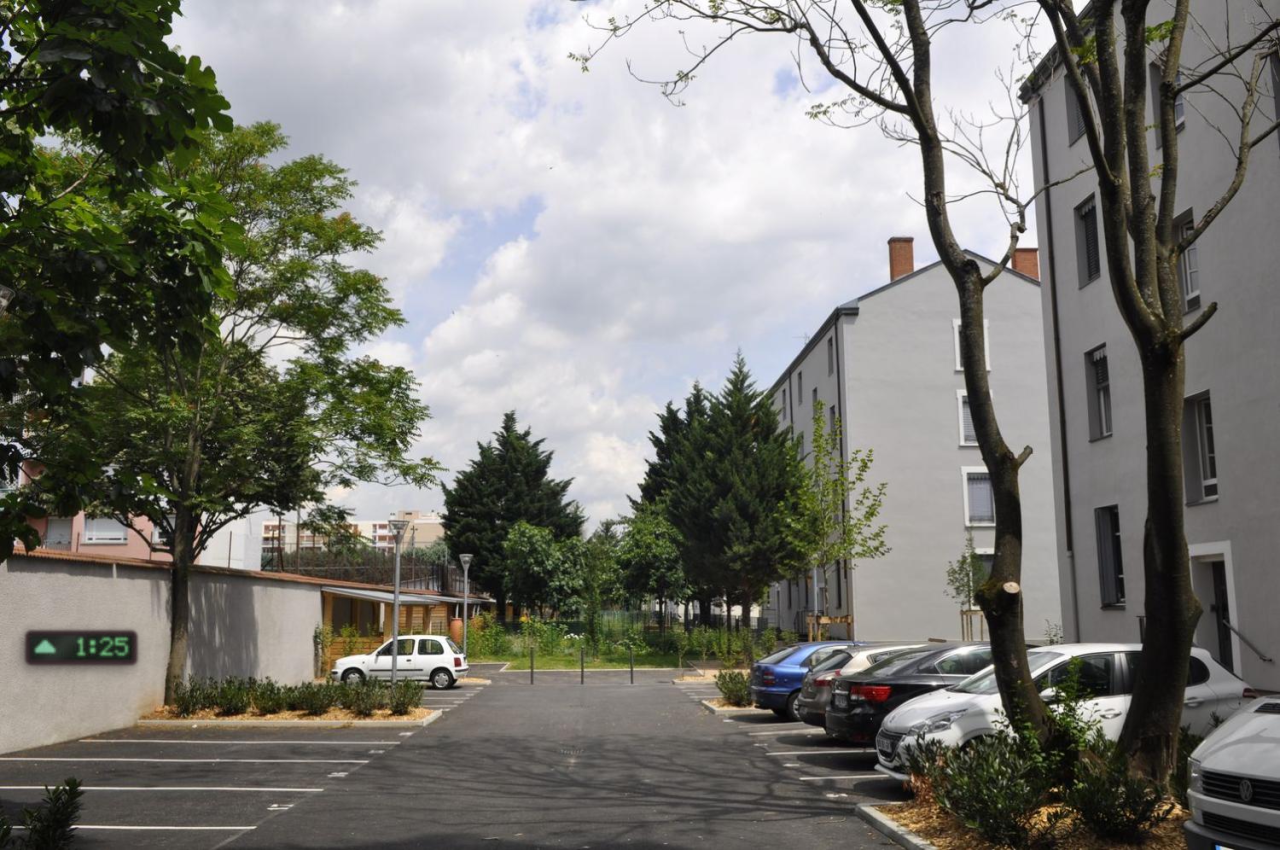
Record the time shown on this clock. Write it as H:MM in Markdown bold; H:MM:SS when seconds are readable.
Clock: **1:25**
